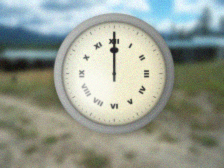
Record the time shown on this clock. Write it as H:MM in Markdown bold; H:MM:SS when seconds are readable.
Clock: **12:00**
